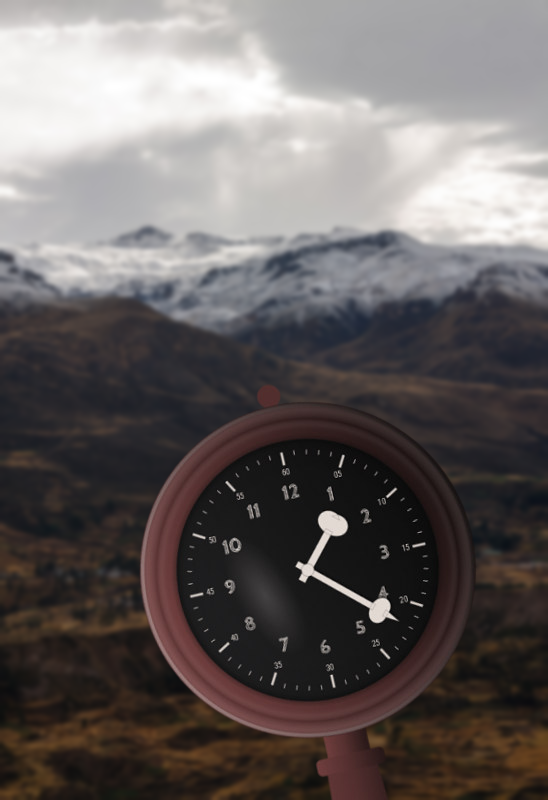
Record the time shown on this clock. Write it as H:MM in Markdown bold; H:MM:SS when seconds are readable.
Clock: **1:22**
